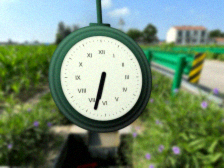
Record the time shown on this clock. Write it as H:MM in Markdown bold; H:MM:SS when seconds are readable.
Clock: **6:33**
